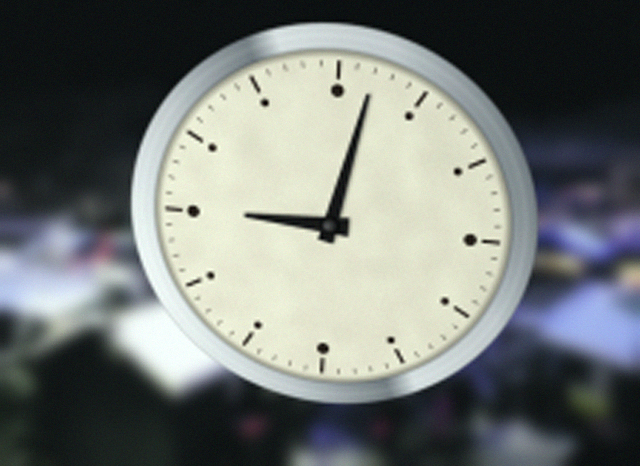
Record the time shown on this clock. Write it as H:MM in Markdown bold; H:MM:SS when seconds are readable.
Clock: **9:02**
